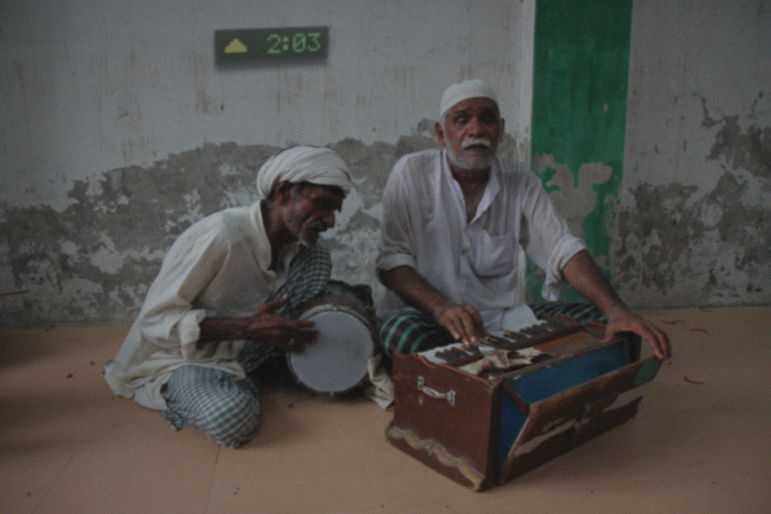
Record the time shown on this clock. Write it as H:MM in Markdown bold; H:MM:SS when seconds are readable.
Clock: **2:03**
